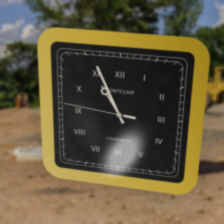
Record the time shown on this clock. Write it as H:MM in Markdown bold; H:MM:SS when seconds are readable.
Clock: **10:55:46**
